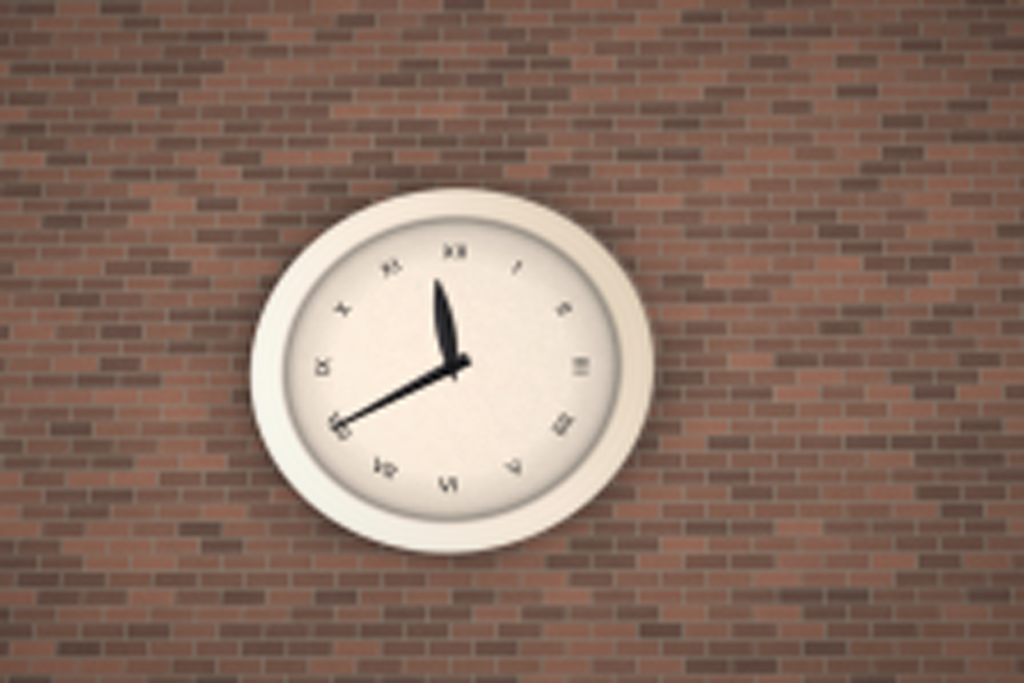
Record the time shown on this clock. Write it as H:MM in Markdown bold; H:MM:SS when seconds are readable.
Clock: **11:40**
